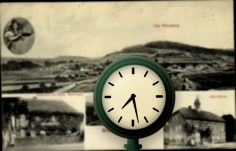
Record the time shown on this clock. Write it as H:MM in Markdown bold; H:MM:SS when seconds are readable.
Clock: **7:28**
